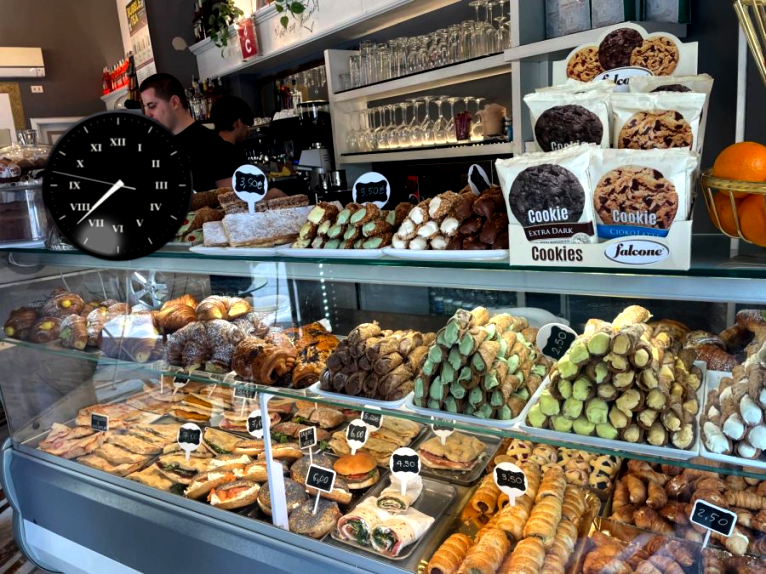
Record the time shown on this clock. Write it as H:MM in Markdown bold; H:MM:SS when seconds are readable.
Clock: **7:37:47**
